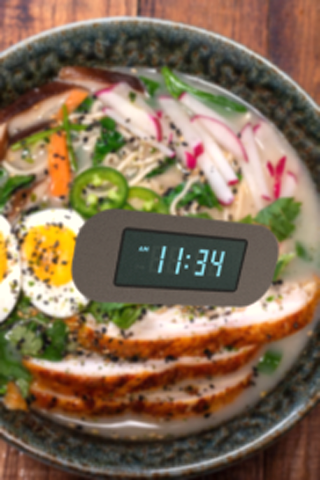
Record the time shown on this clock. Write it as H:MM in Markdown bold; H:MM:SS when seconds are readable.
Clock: **11:34**
